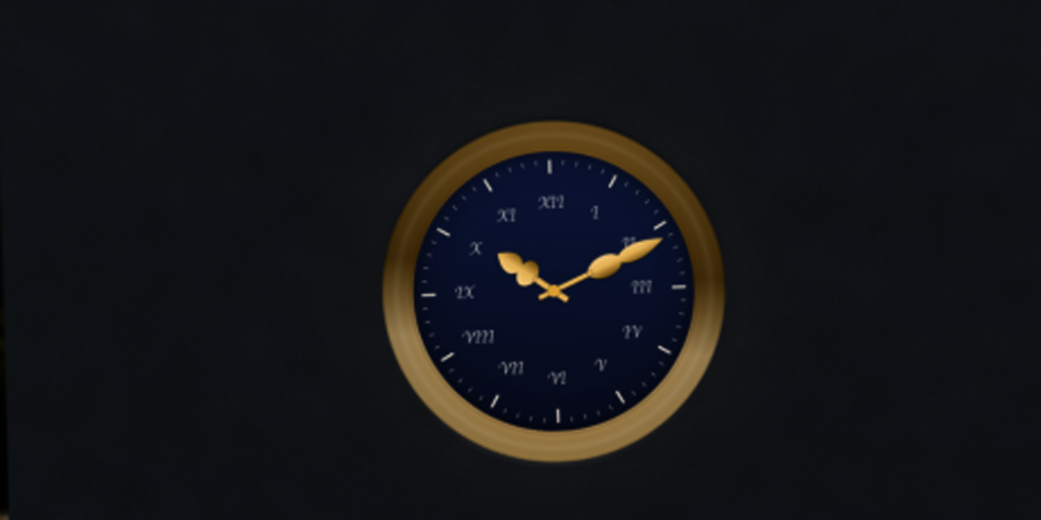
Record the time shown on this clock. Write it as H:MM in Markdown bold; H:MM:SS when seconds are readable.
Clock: **10:11**
